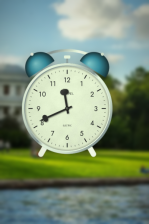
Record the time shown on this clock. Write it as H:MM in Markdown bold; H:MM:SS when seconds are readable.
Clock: **11:41**
